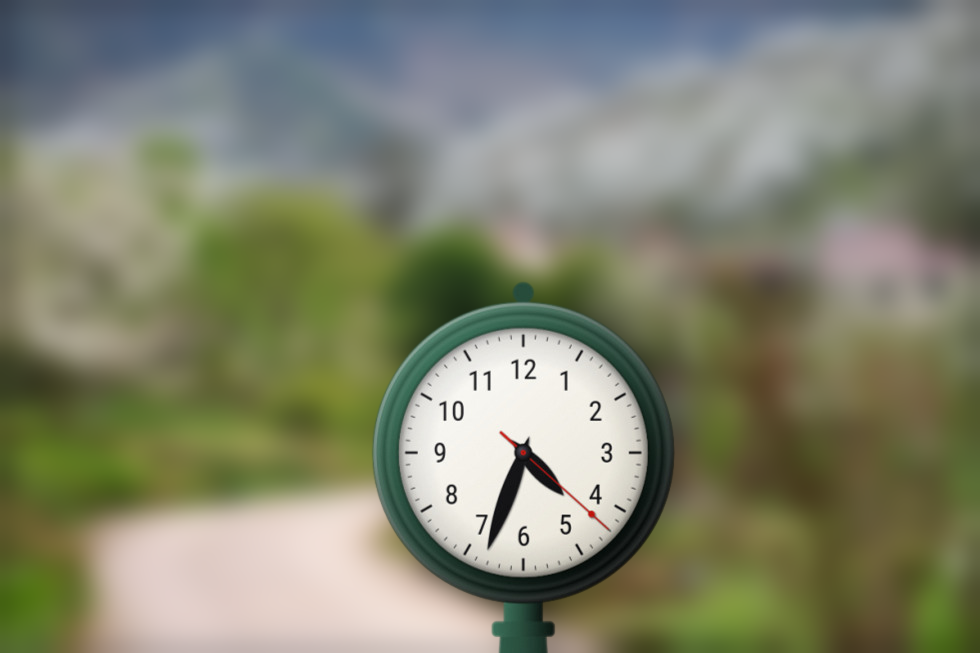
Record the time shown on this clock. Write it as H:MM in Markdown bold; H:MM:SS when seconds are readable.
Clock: **4:33:22**
